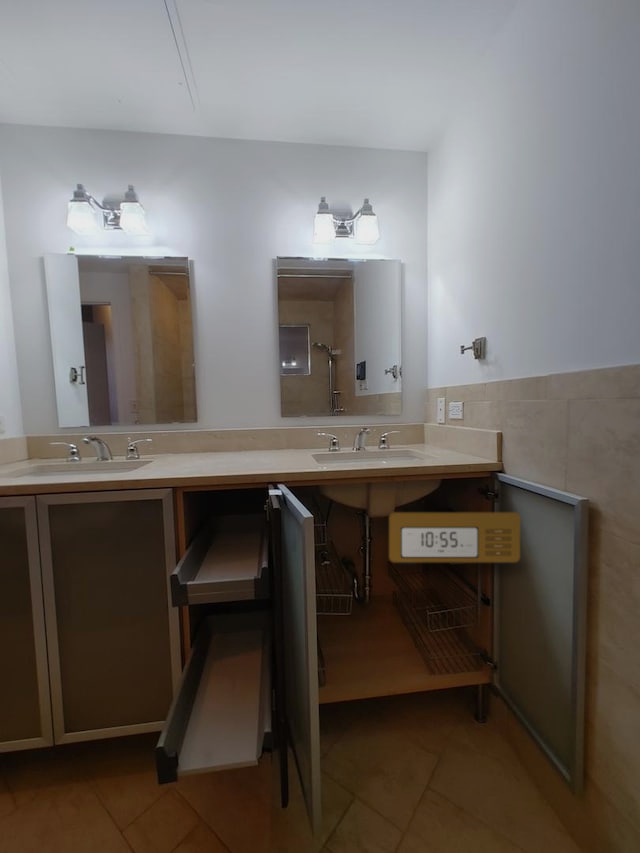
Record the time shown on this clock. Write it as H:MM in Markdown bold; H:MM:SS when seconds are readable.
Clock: **10:55**
